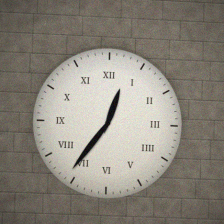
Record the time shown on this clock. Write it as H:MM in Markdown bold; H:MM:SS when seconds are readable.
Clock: **12:36**
